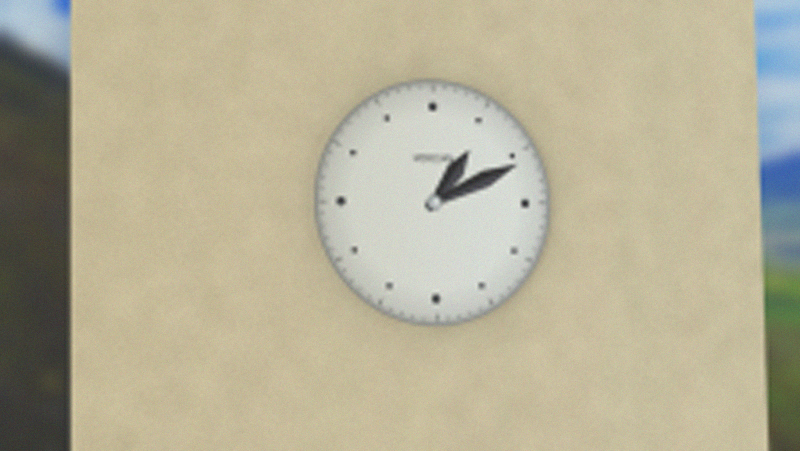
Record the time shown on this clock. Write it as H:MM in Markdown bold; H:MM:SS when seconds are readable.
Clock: **1:11**
